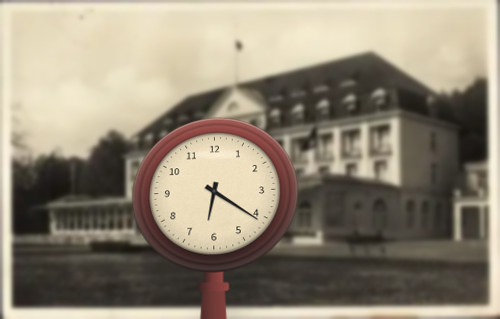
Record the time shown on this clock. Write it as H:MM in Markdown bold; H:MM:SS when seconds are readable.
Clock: **6:21**
